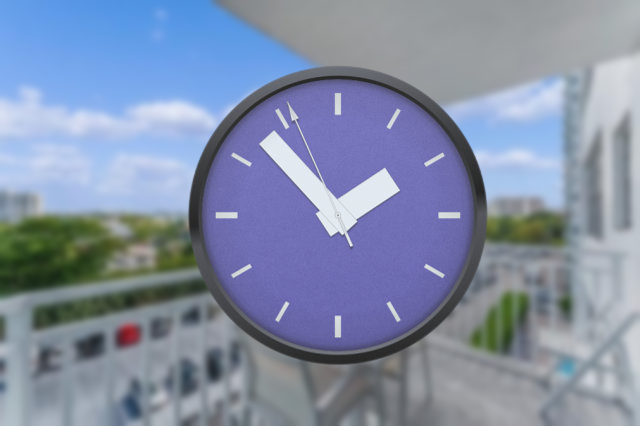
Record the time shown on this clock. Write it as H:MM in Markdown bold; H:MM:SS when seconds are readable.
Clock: **1:52:56**
